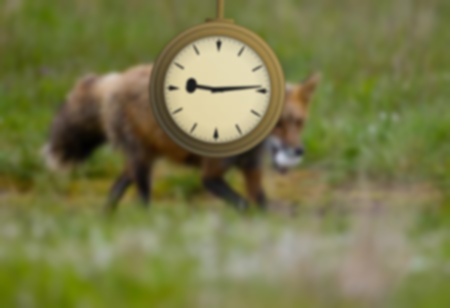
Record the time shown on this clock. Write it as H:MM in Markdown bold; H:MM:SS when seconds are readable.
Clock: **9:14**
